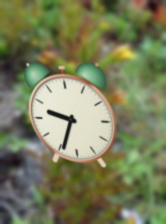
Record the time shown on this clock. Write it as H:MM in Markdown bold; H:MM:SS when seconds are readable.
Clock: **9:34**
